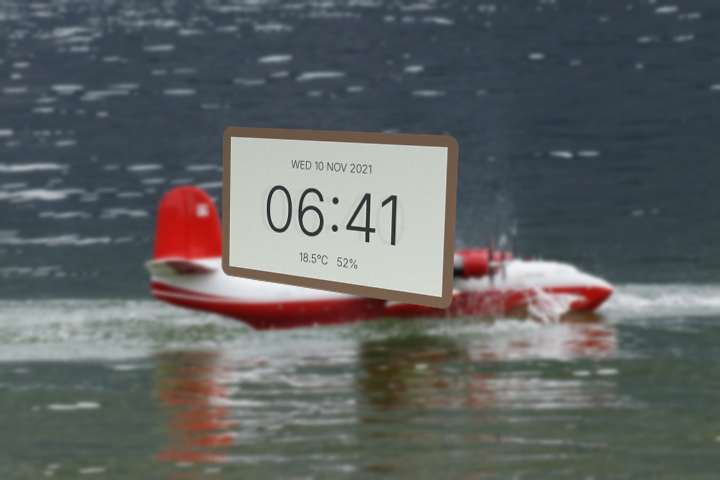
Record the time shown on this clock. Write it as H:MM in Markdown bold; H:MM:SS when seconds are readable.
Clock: **6:41**
